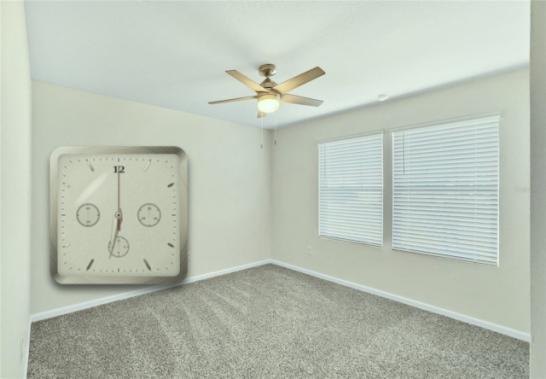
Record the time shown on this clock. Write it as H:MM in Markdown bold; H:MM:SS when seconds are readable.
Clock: **6:32**
